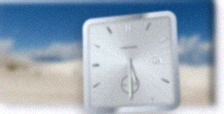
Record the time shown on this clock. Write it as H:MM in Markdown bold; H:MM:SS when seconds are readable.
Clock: **5:30**
